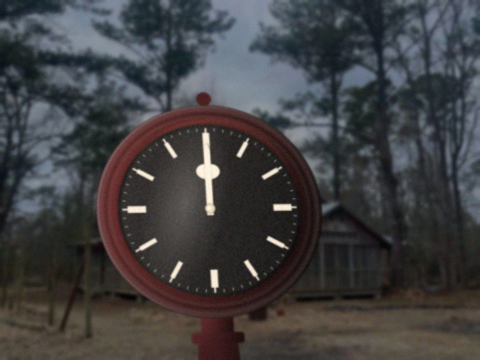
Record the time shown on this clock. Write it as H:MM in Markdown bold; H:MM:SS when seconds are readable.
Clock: **12:00**
